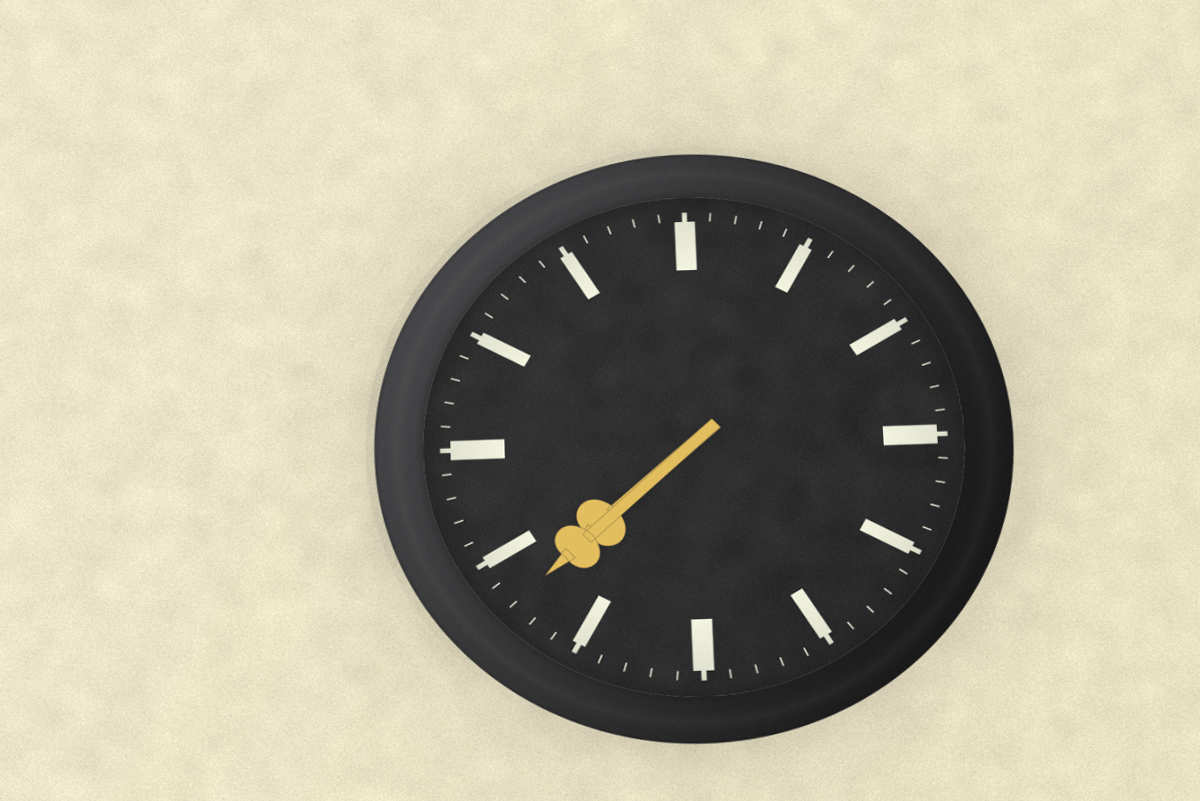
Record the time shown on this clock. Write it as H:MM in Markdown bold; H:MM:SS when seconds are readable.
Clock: **7:38**
